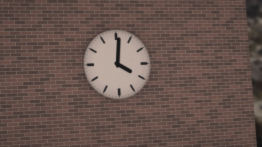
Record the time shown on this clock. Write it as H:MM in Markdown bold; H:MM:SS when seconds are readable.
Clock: **4:01**
